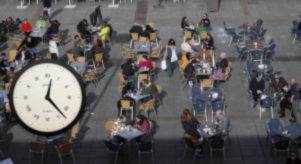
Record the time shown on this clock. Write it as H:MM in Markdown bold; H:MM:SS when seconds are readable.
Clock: **12:23**
